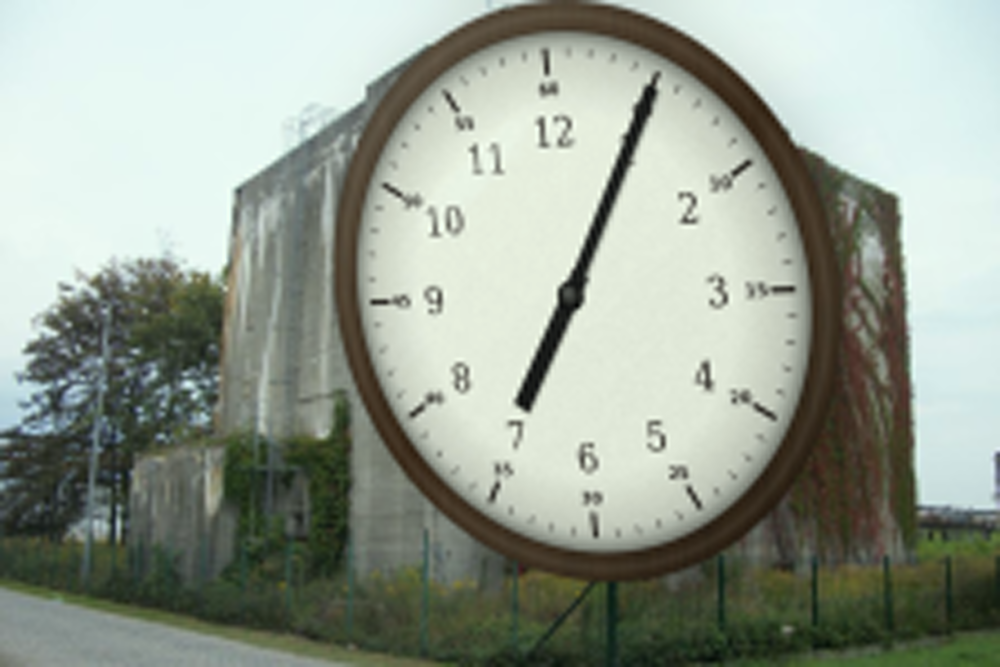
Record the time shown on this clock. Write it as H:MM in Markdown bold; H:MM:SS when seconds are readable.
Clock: **7:05**
